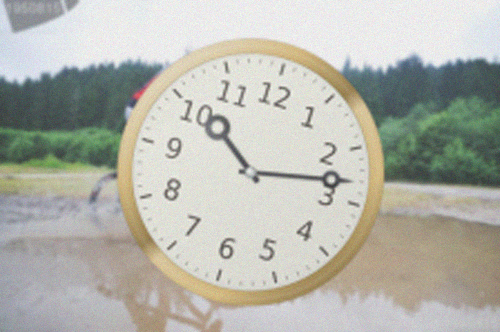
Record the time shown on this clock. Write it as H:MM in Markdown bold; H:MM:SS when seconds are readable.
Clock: **10:13**
